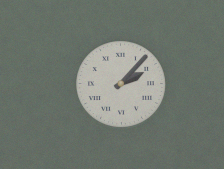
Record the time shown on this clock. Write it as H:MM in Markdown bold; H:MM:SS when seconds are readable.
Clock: **2:07**
